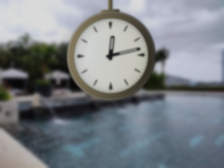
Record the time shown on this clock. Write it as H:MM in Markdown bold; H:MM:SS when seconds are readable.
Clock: **12:13**
